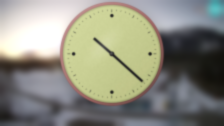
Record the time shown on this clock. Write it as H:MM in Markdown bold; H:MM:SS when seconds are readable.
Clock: **10:22**
